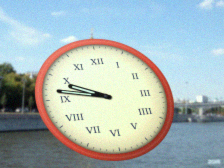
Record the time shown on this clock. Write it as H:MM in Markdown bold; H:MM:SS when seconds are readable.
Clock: **9:47**
